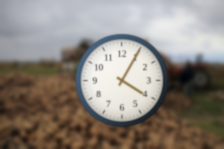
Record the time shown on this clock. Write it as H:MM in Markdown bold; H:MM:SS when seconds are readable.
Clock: **4:05**
